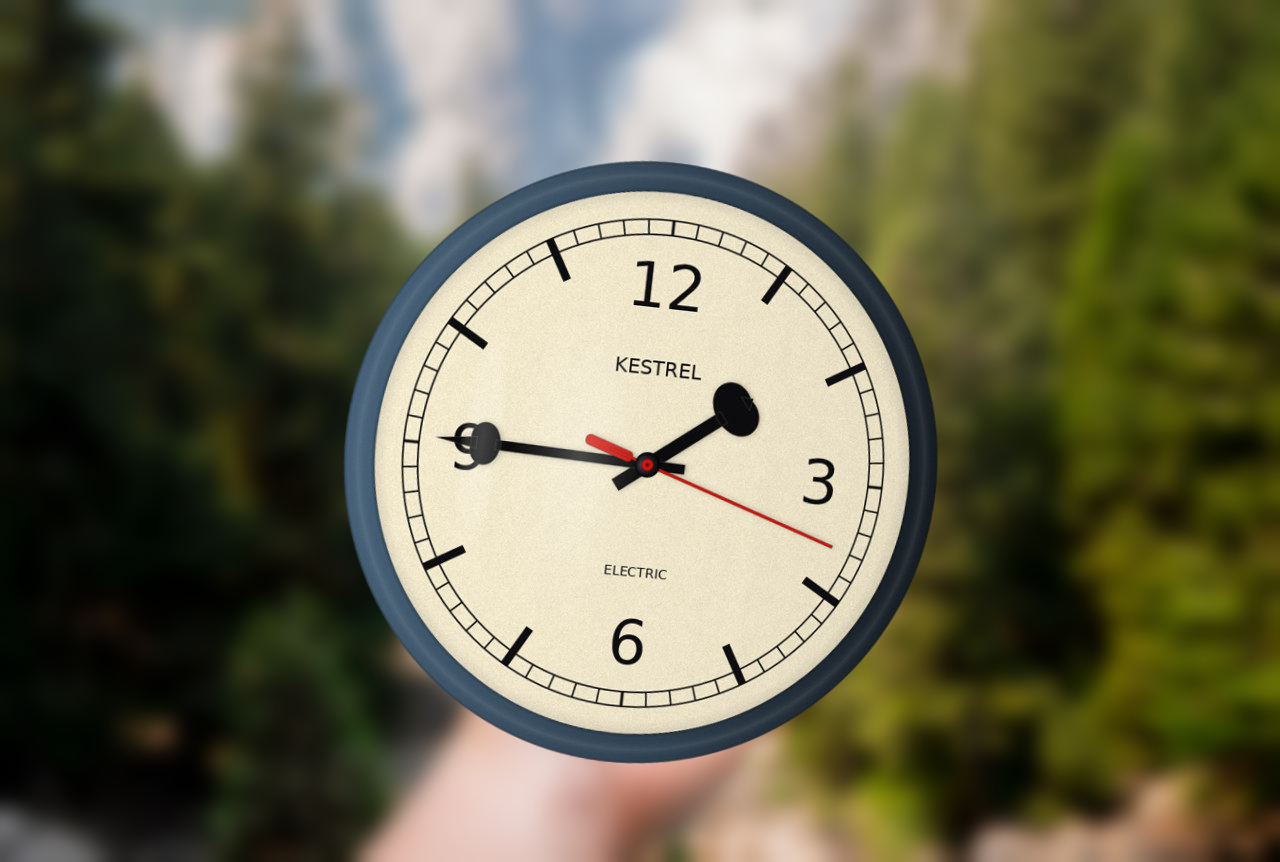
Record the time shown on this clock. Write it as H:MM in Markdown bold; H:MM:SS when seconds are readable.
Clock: **1:45:18**
